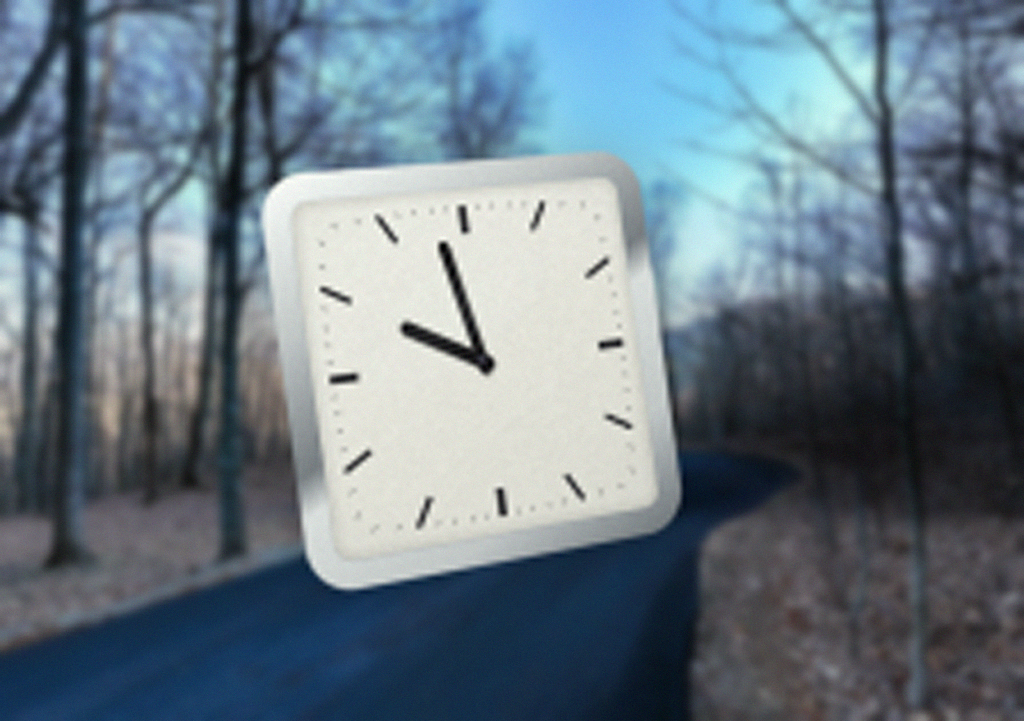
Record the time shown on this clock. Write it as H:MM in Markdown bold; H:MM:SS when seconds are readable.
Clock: **9:58**
